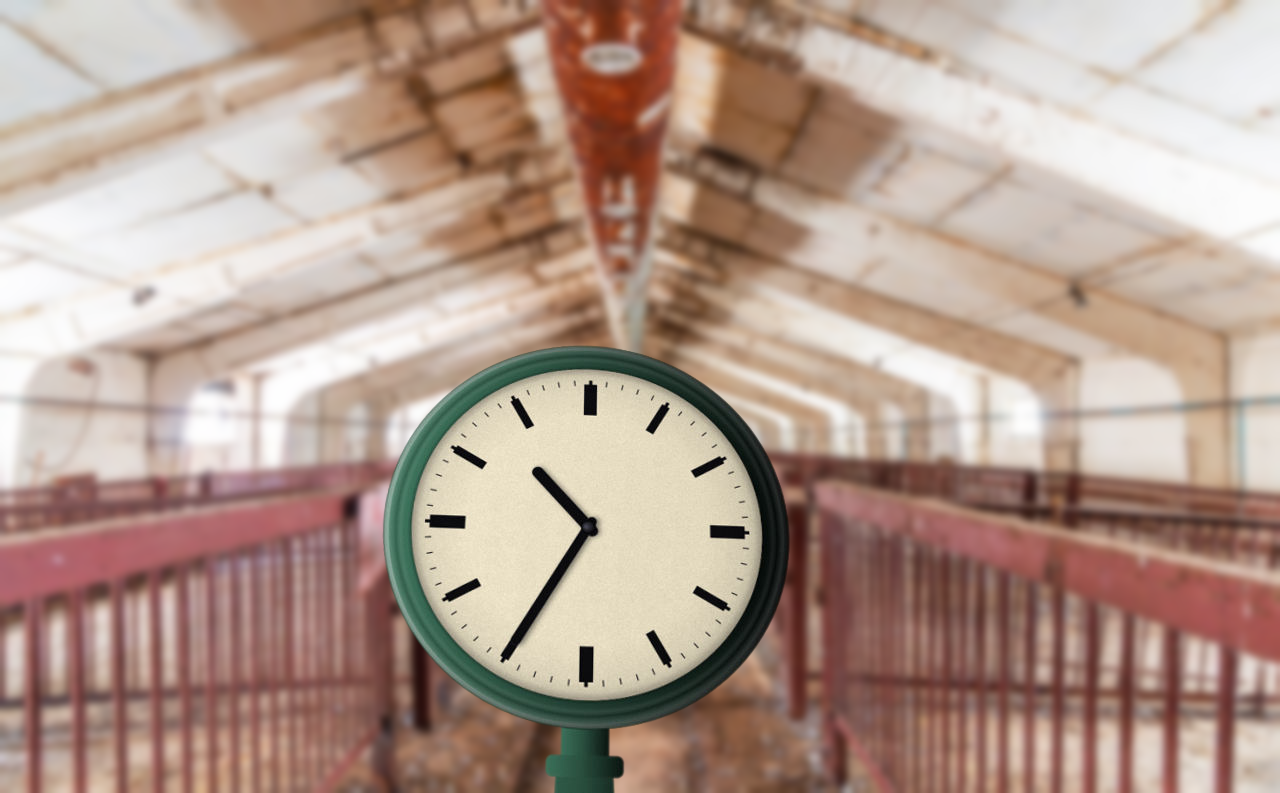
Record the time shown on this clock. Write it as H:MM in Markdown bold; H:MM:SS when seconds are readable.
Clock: **10:35**
